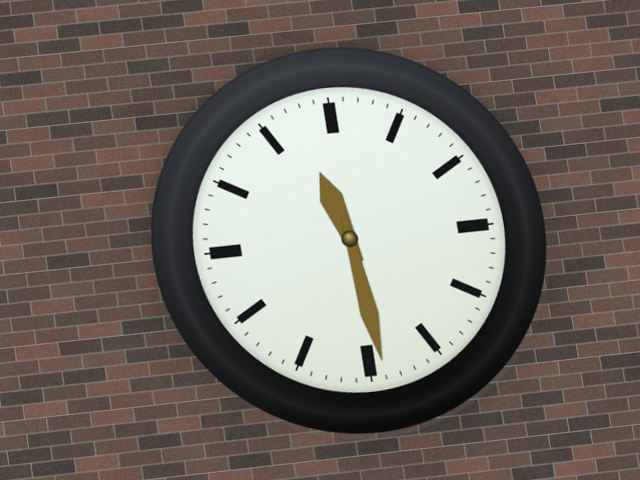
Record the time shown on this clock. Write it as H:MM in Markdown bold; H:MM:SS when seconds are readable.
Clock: **11:29**
